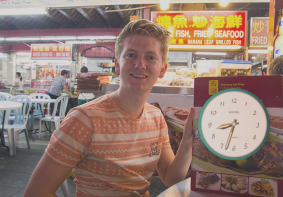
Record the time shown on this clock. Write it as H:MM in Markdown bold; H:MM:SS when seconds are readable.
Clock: **8:33**
